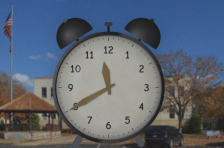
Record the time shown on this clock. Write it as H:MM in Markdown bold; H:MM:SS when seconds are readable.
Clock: **11:40**
